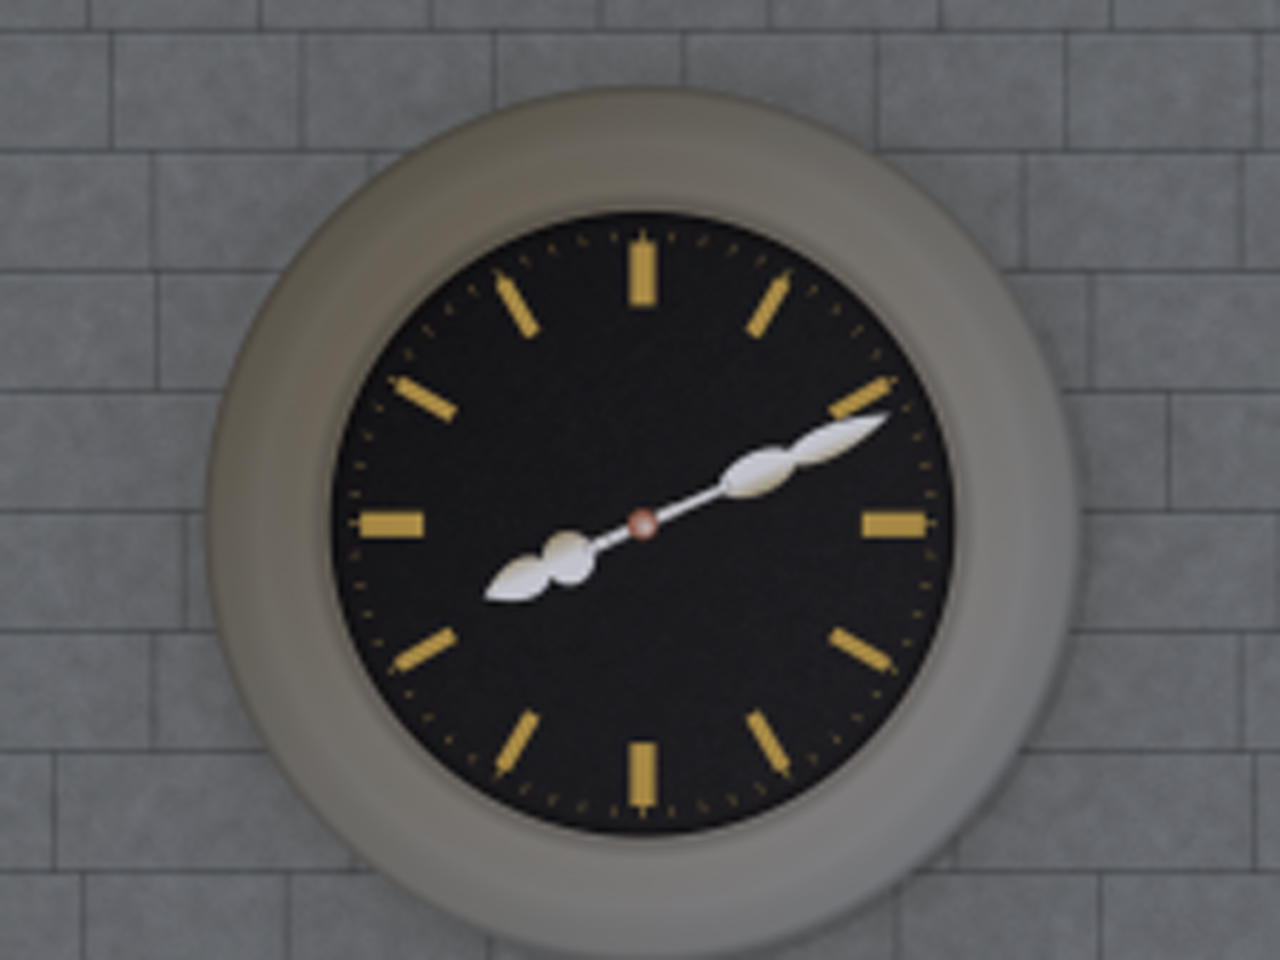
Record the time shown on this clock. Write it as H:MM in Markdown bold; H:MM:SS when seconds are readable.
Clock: **8:11**
